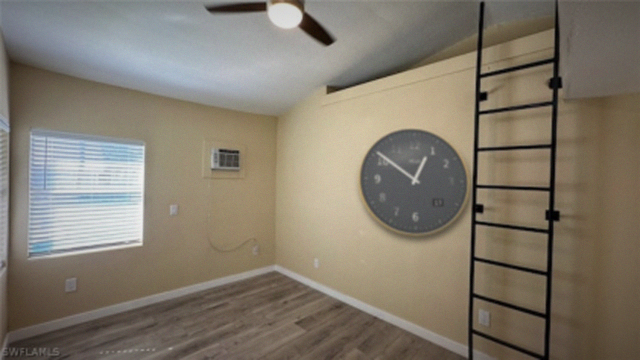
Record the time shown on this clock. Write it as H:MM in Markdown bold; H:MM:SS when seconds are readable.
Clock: **12:51**
